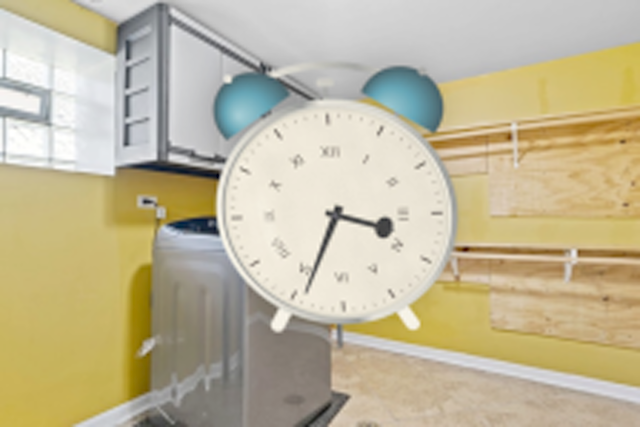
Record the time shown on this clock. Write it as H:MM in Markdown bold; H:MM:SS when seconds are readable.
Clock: **3:34**
